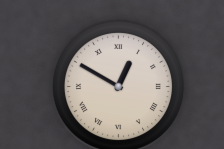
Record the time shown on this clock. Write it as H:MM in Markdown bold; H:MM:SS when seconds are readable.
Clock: **12:50**
